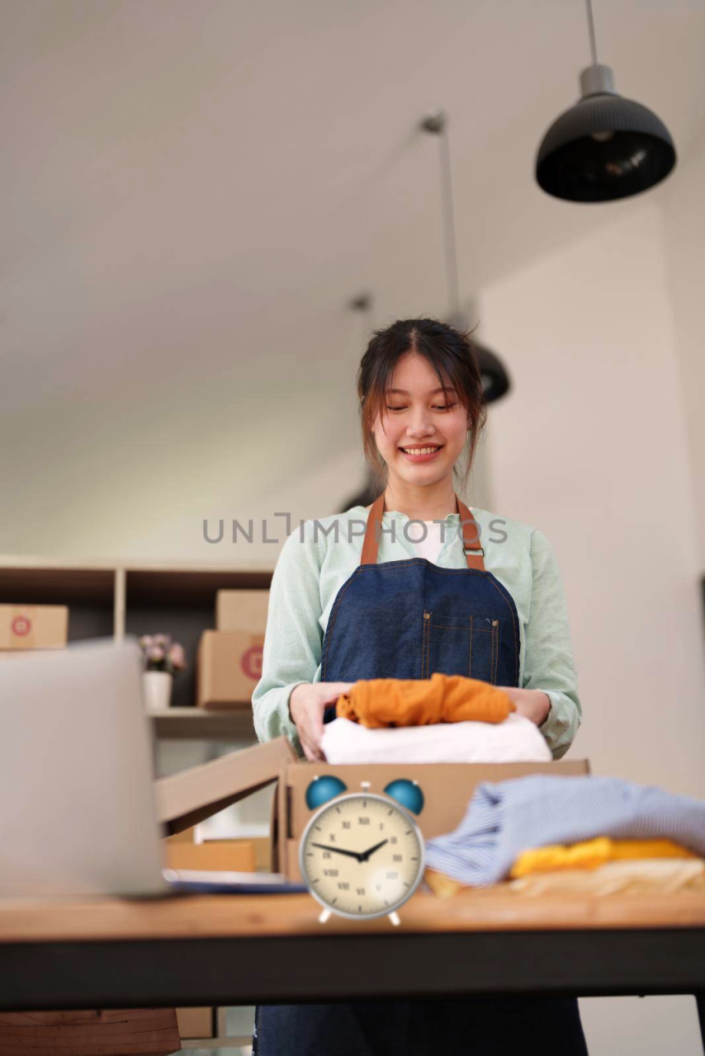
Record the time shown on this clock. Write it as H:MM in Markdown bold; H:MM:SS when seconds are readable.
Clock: **1:47**
